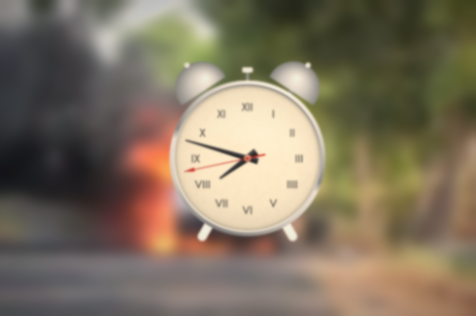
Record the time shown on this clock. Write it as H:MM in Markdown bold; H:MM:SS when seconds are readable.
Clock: **7:47:43**
